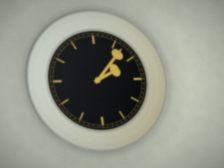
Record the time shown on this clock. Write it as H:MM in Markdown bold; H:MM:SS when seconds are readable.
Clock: **2:07**
